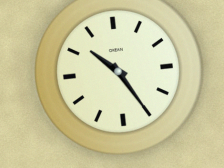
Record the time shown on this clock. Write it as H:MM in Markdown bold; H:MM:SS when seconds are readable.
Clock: **10:25**
